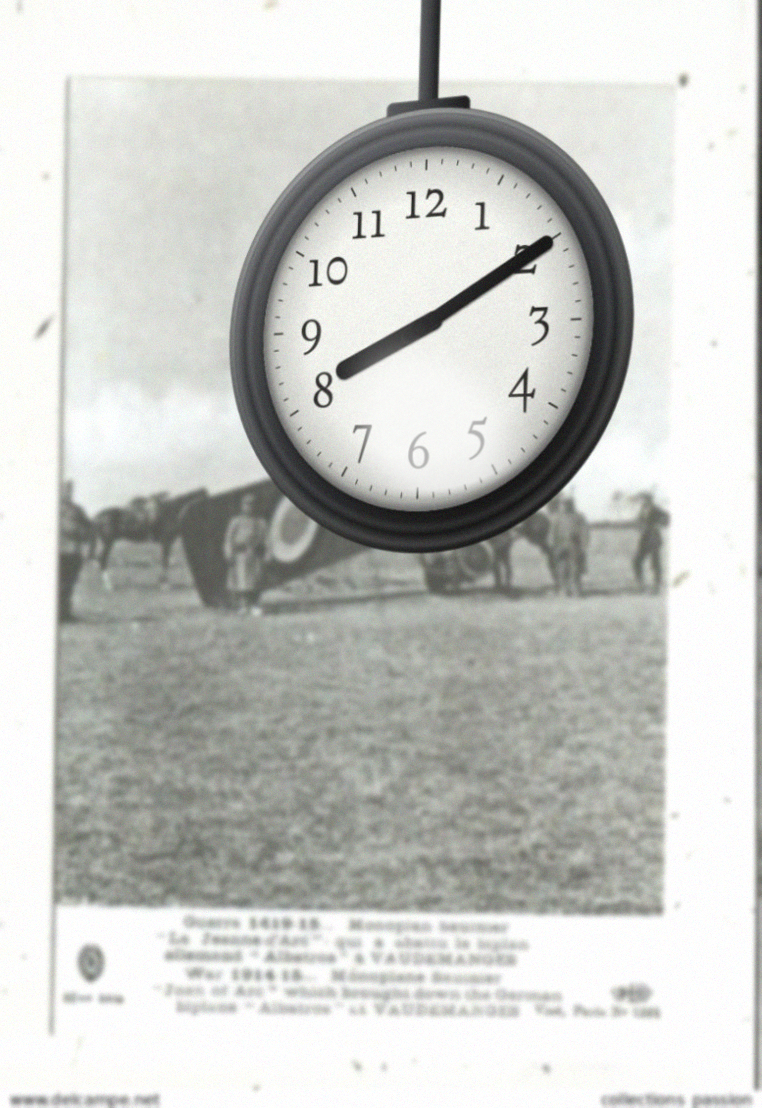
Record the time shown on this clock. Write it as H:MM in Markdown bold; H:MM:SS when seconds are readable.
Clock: **8:10**
